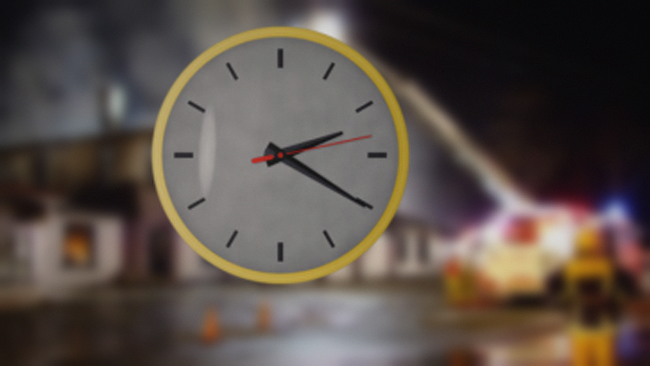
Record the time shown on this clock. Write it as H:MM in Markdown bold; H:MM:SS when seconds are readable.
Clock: **2:20:13**
